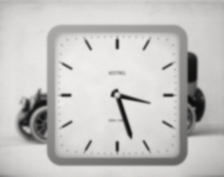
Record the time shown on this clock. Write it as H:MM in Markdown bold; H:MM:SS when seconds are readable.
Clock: **3:27**
